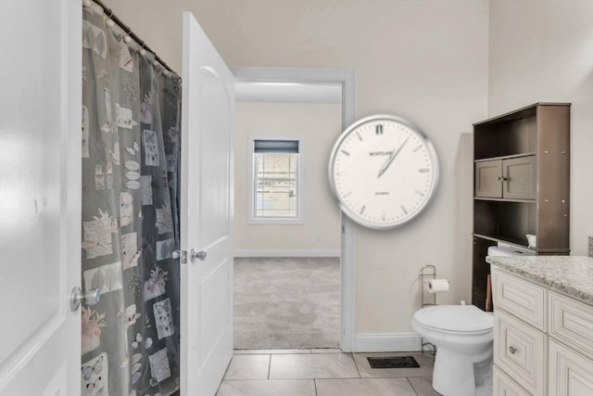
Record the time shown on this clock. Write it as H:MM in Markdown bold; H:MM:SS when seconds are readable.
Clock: **1:07**
